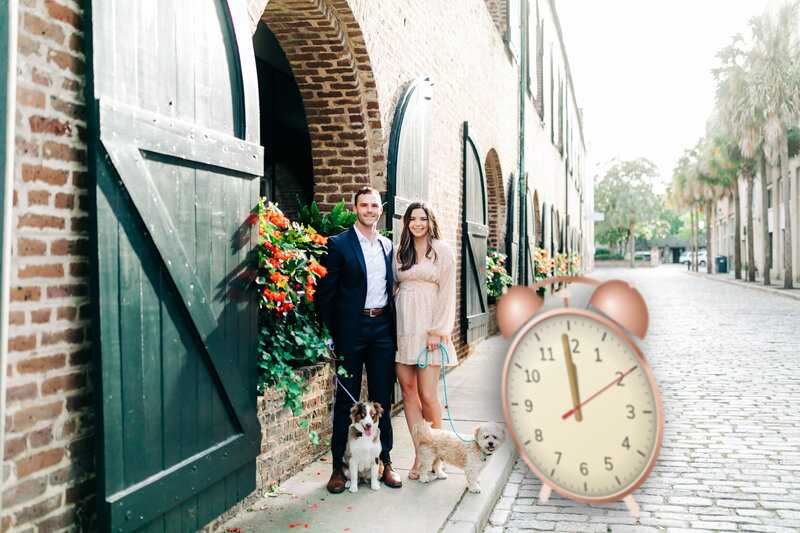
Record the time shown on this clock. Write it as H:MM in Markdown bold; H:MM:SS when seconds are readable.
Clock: **11:59:10**
